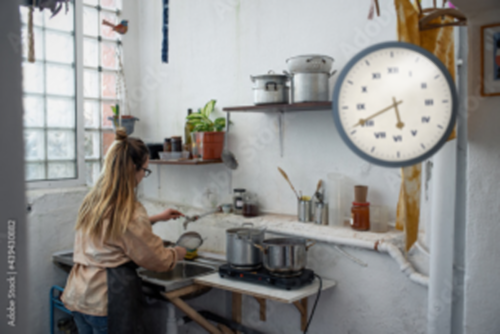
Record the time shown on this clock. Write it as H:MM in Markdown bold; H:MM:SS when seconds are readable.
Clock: **5:41**
